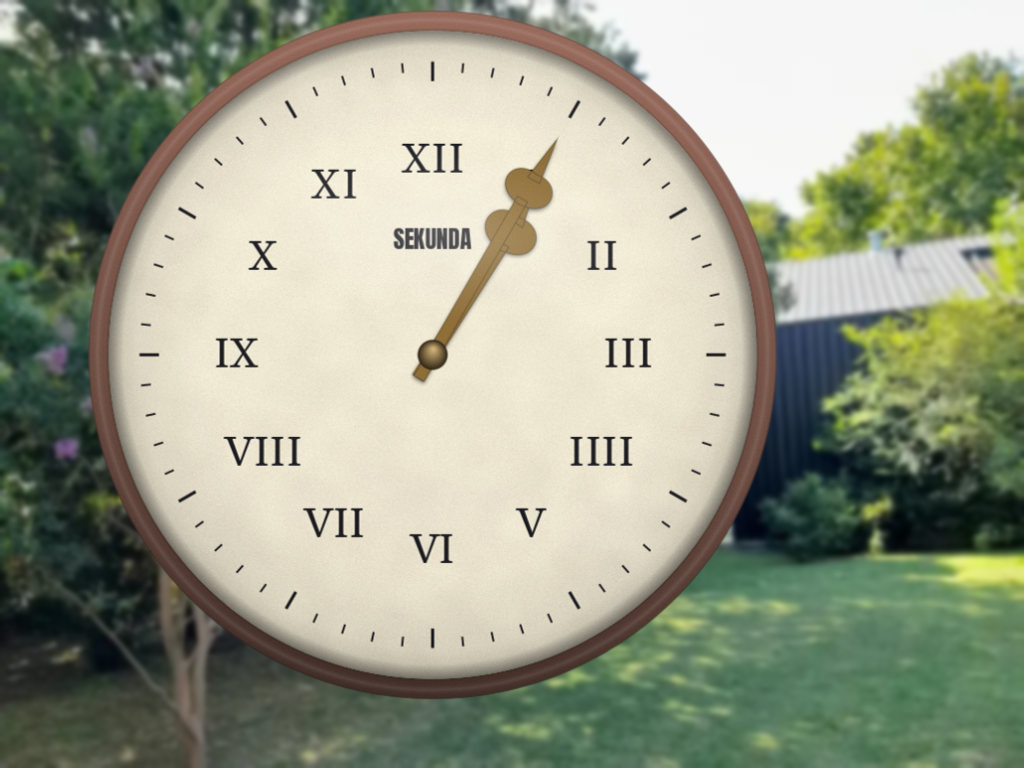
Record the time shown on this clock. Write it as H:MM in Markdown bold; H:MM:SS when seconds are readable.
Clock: **1:05**
